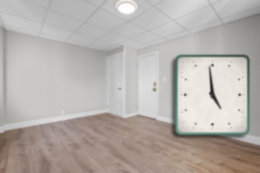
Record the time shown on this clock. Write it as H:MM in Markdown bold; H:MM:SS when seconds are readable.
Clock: **4:59**
